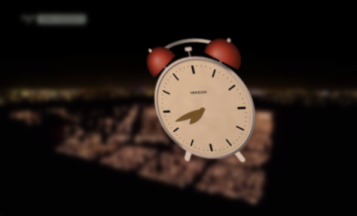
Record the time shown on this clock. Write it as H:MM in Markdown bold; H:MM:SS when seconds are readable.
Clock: **7:42**
